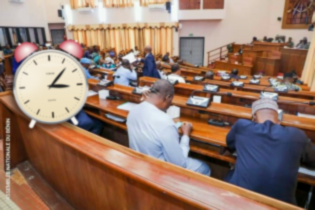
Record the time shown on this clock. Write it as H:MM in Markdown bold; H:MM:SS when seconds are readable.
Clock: **3:07**
